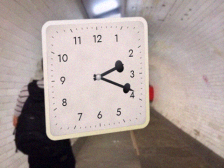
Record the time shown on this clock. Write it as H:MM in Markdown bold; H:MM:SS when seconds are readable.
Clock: **2:19**
